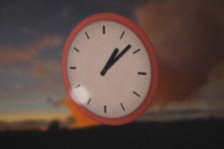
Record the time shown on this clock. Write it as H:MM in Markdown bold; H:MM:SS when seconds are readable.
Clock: **1:08**
